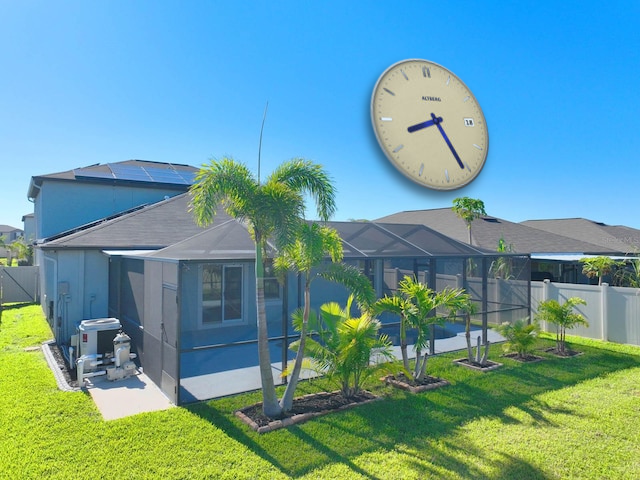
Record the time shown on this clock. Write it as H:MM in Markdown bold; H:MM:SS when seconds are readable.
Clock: **8:26**
